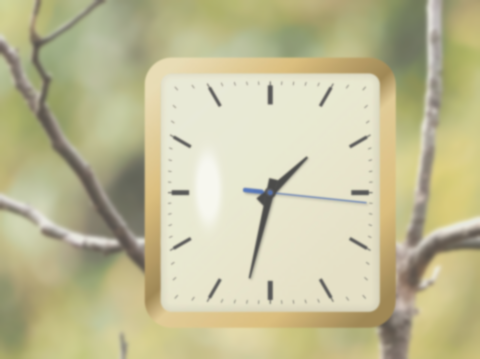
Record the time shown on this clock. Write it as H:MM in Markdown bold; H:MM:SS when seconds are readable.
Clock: **1:32:16**
